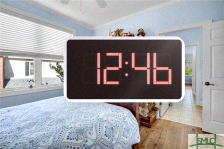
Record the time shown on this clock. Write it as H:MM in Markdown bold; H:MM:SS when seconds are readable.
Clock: **12:46**
